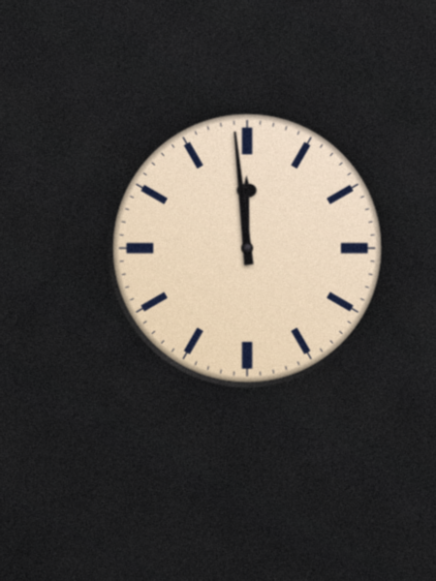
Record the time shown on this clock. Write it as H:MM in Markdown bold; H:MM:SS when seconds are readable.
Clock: **11:59**
